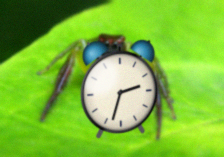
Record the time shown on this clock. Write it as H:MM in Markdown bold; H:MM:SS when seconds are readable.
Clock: **2:33**
